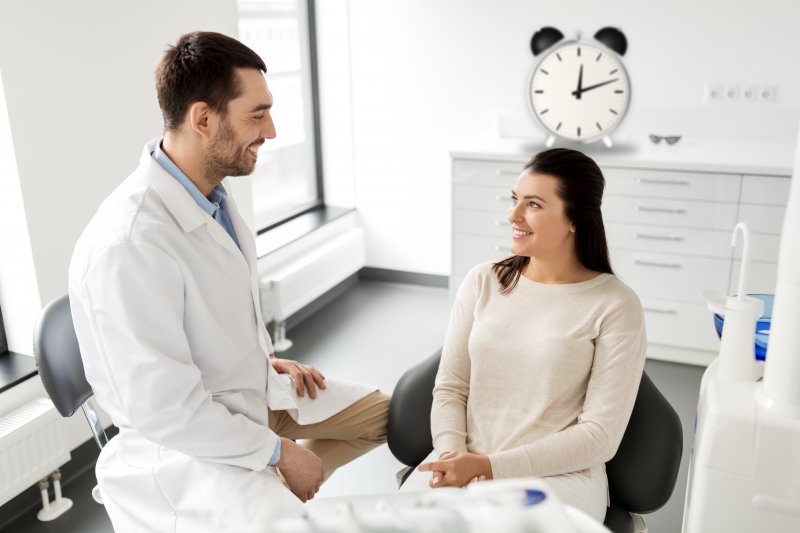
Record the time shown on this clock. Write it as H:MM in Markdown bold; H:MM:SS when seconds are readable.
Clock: **12:12**
